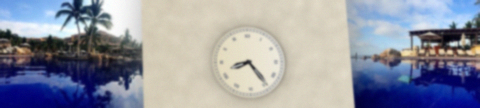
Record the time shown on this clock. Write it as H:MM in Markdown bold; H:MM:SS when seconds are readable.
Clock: **8:24**
